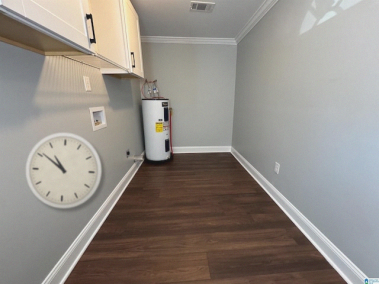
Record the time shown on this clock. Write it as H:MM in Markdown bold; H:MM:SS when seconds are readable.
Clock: **10:51**
